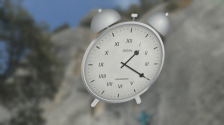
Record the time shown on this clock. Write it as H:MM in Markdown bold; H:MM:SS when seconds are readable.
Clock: **1:20**
